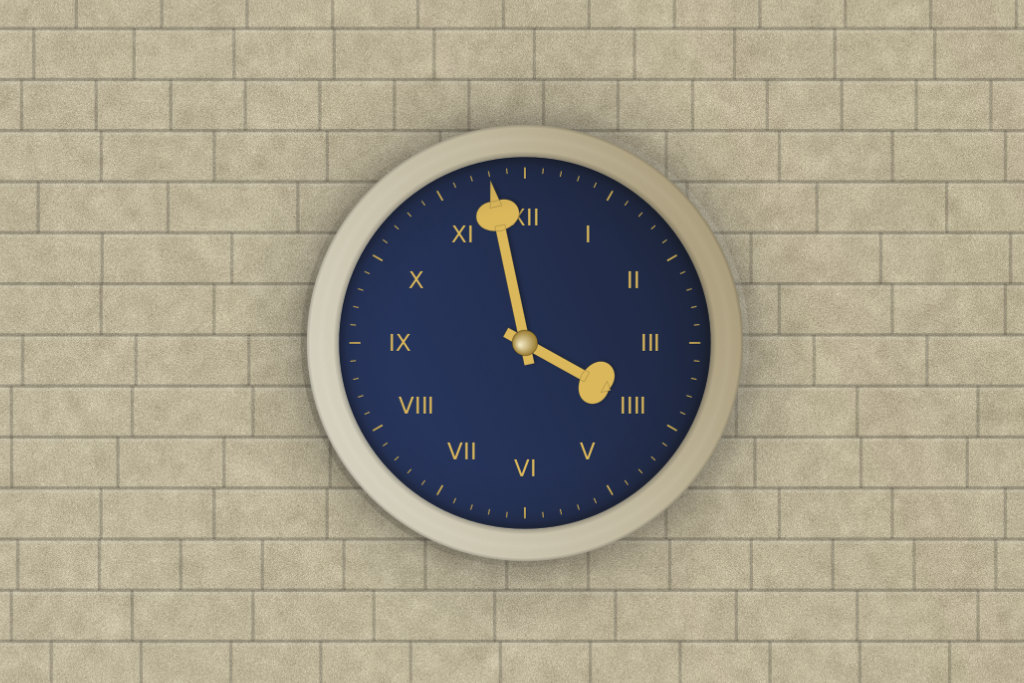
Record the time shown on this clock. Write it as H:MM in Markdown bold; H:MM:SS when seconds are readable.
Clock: **3:58**
